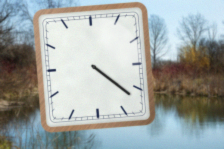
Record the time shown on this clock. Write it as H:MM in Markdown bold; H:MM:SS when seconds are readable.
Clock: **4:22**
